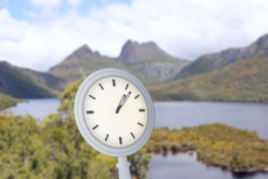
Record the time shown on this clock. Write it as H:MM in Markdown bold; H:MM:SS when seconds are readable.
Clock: **1:07**
